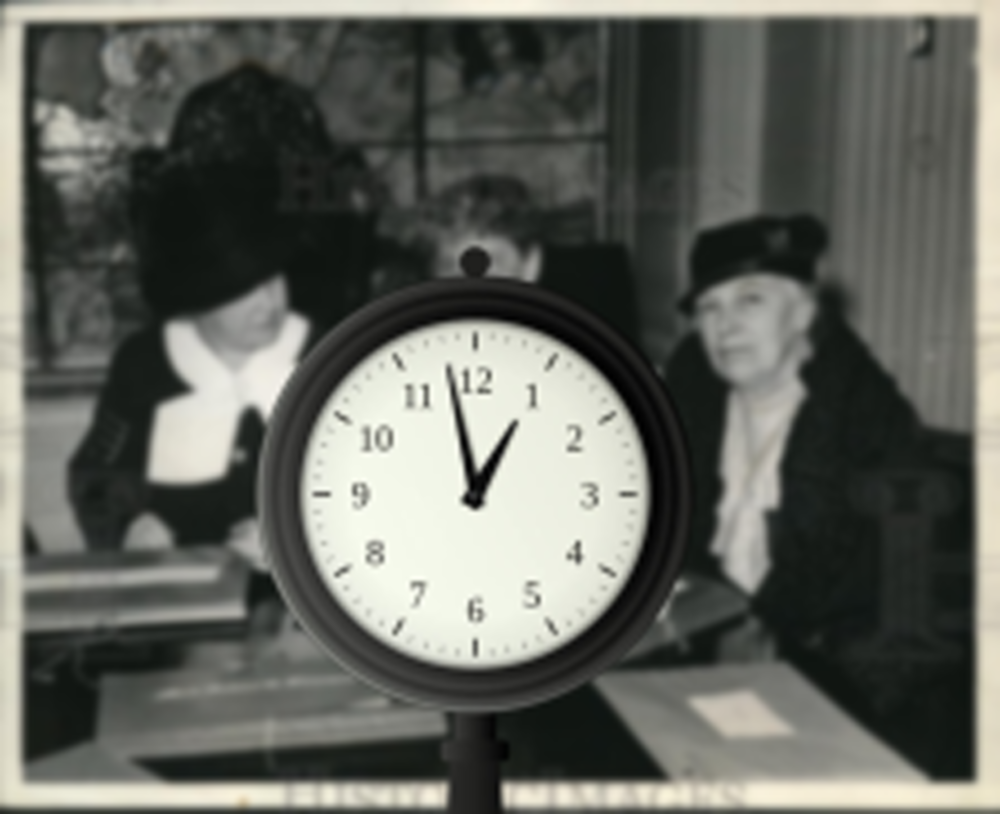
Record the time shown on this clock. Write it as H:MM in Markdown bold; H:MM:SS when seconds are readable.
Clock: **12:58**
